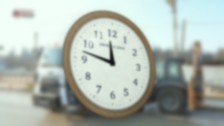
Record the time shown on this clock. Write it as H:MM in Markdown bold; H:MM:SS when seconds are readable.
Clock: **11:47**
